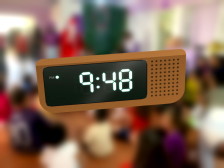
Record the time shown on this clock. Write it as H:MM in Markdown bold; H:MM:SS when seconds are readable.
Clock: **9:48**
